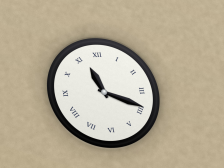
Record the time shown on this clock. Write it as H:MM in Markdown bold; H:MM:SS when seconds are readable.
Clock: **11:19**
